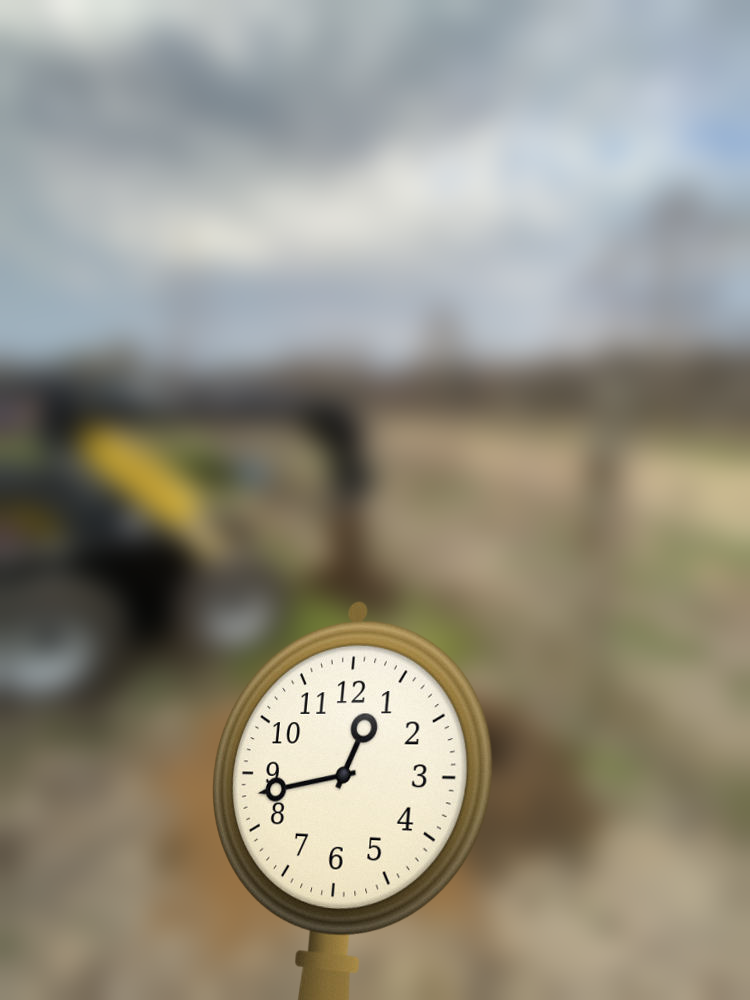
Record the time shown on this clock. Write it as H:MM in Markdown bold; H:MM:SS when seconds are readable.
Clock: **12:43**
